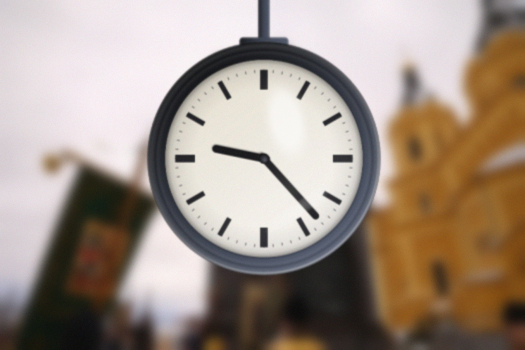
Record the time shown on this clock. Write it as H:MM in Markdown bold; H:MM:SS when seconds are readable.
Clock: **9:23**
